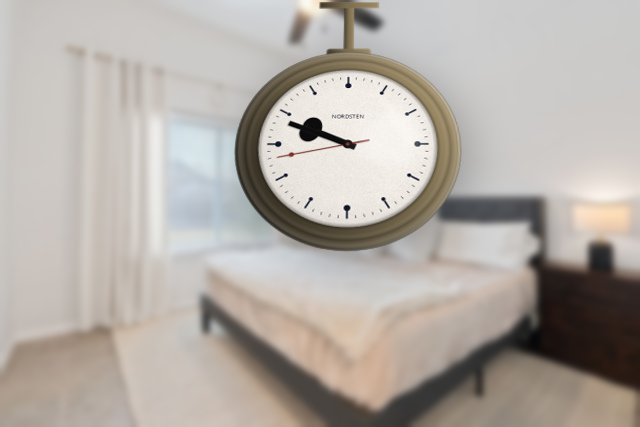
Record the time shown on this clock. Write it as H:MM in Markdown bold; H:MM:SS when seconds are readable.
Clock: **9:48:43**
